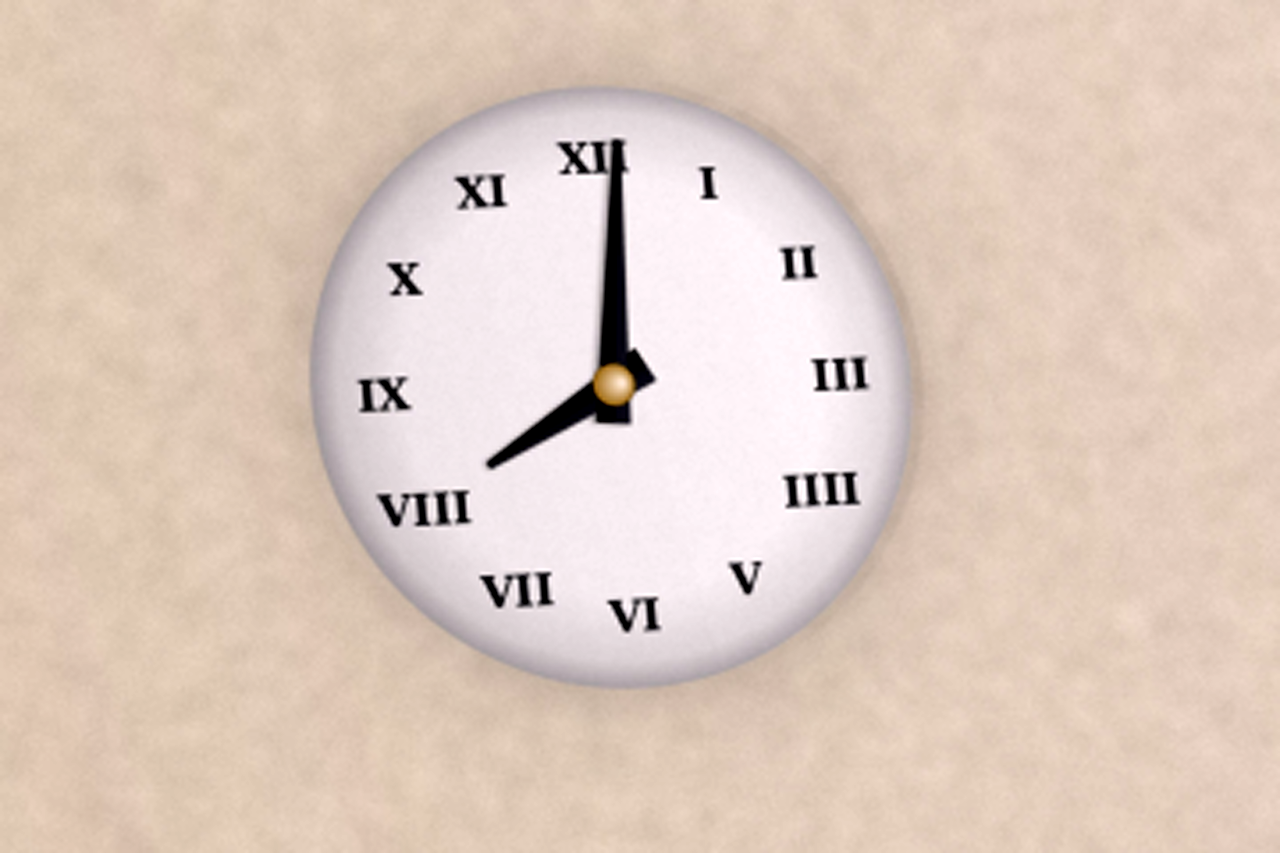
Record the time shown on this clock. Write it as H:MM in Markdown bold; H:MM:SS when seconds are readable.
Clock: **8:01**
